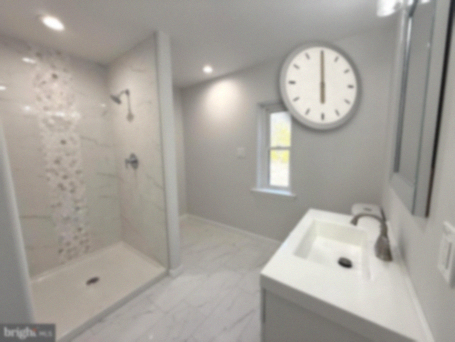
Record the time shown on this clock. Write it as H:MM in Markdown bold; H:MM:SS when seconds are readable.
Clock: **6:00**
